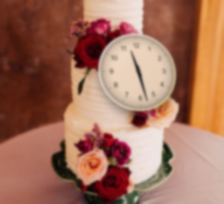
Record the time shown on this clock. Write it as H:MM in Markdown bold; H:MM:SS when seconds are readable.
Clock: **11:28**
